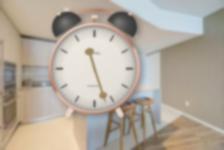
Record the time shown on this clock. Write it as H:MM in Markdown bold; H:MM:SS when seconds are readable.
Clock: **11:27**
